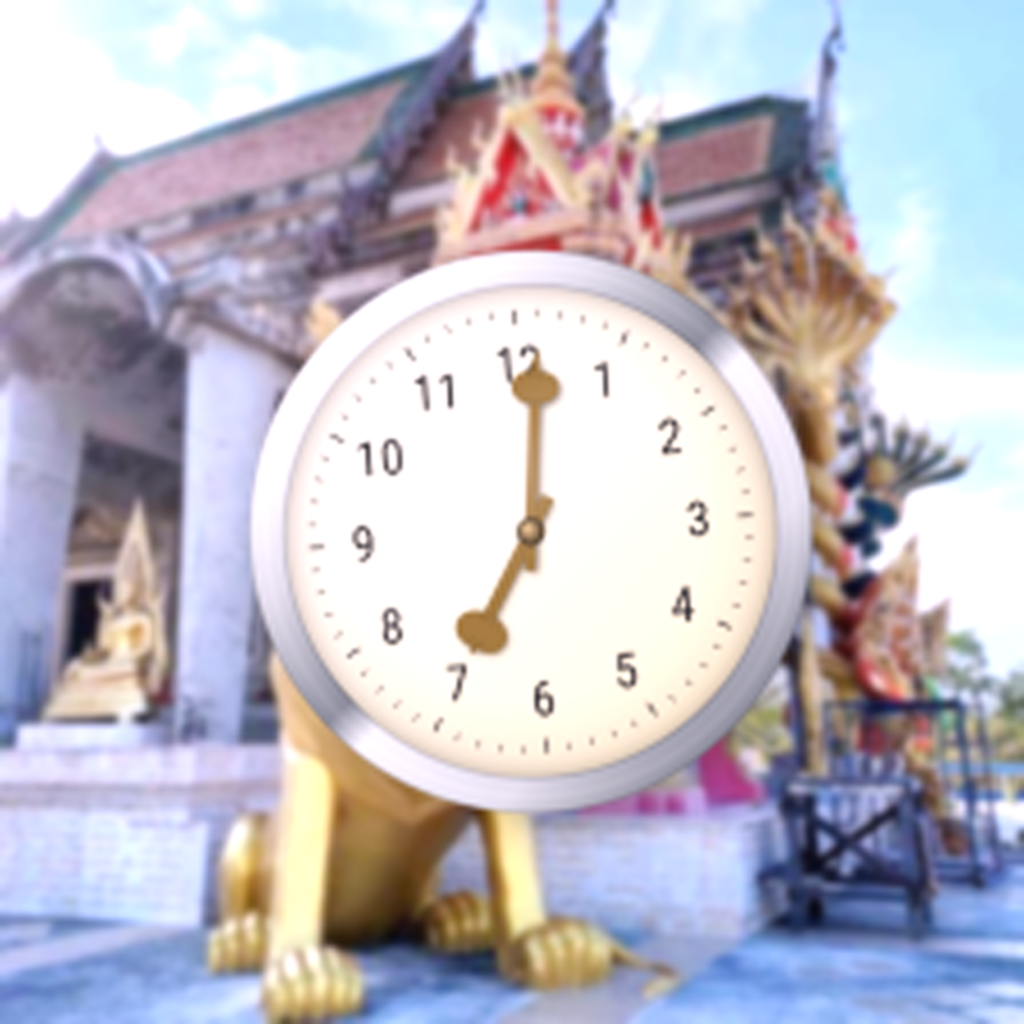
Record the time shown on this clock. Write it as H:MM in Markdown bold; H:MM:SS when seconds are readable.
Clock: **7:01**
